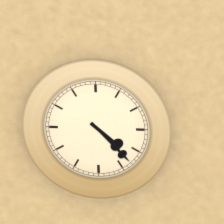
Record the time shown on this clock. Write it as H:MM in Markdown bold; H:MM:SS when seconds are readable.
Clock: **4:23**
